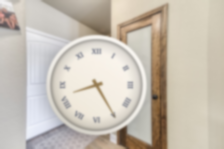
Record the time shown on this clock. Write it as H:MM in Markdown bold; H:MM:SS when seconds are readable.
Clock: **8:25**
